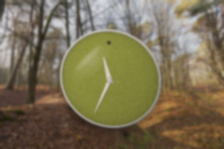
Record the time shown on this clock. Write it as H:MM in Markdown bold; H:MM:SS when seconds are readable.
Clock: **11:34**
